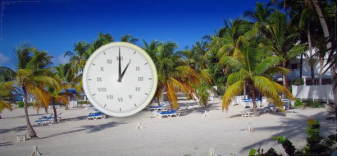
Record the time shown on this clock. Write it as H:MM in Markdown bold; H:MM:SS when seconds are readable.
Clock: **1:00**
